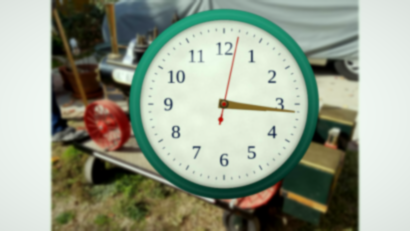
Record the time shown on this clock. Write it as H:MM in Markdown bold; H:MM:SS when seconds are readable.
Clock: **3:16:02**
